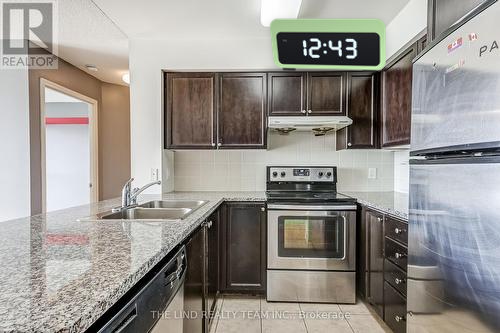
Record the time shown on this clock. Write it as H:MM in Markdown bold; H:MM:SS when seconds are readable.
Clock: **12:43**
